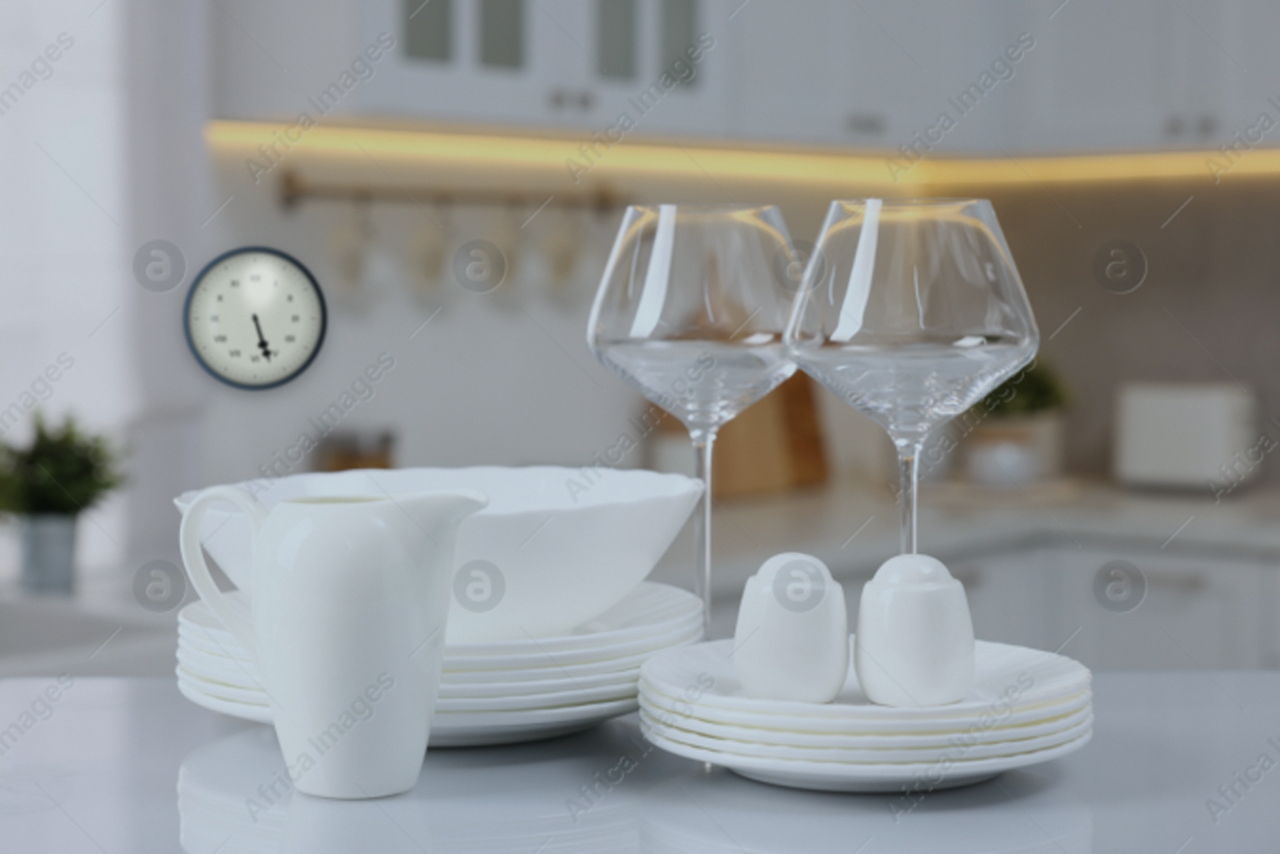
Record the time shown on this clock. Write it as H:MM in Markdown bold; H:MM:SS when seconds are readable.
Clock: **5:27**
